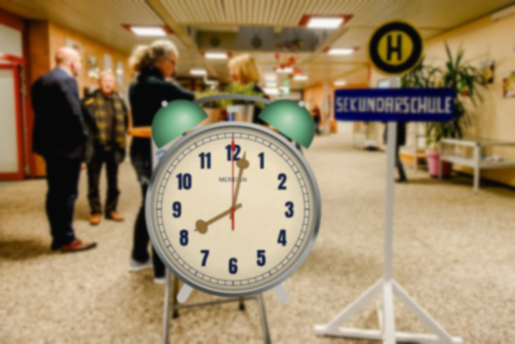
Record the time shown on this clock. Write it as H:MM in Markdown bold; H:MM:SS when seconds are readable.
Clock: **8:02:00**
